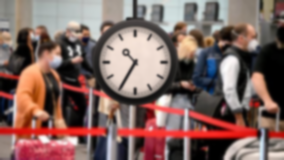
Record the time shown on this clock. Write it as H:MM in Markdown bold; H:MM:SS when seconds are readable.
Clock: **10:35**
